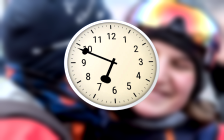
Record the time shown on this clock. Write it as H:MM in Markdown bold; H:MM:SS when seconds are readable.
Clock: **6:49**
